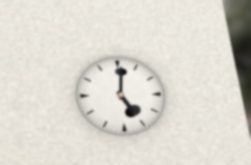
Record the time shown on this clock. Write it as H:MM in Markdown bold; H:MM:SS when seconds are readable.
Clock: **5:01**
